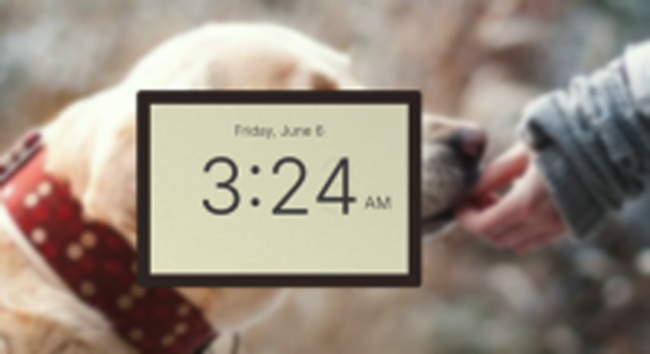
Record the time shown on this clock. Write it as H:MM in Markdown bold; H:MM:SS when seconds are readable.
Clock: **3:24**
